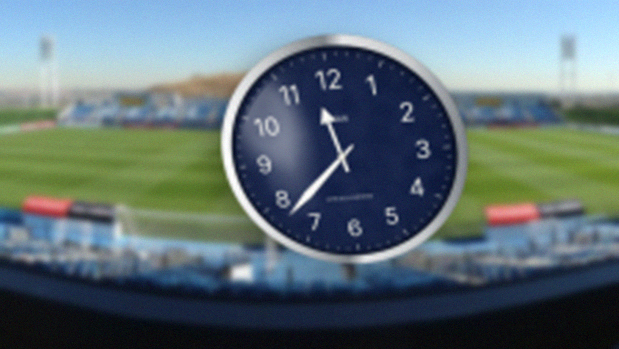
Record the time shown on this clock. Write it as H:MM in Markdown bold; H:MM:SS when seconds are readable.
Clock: **11:38**
